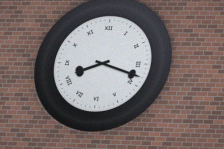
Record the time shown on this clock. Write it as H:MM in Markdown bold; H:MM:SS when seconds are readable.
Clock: **8:18**
